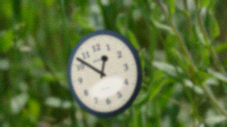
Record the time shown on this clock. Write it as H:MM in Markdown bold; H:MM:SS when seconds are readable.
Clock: **12:52**
